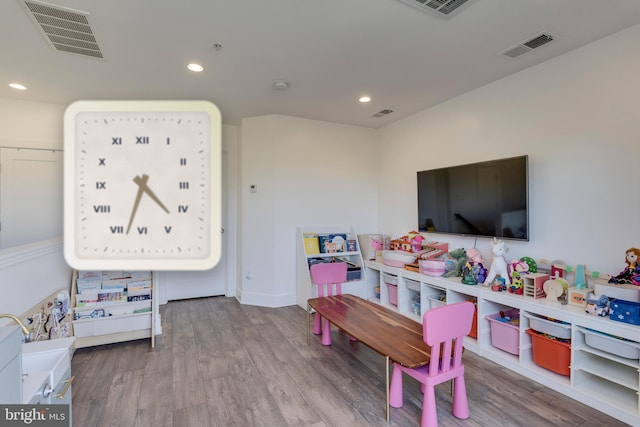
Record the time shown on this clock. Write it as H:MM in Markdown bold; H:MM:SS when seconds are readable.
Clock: **4:33**
